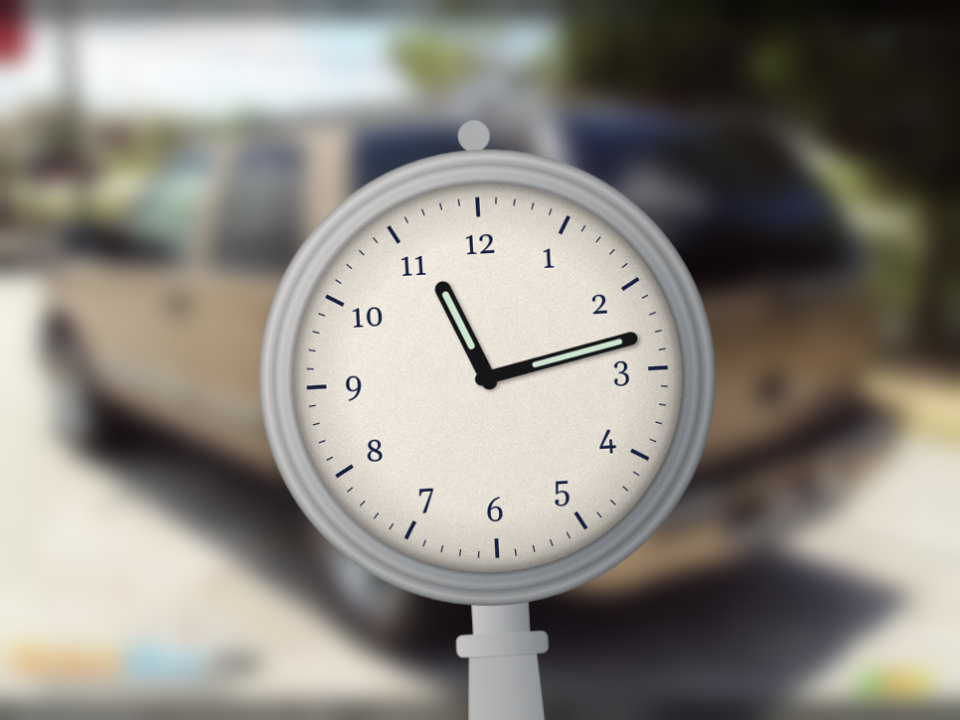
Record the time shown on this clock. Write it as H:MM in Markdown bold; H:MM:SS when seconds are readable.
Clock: **11:13**
